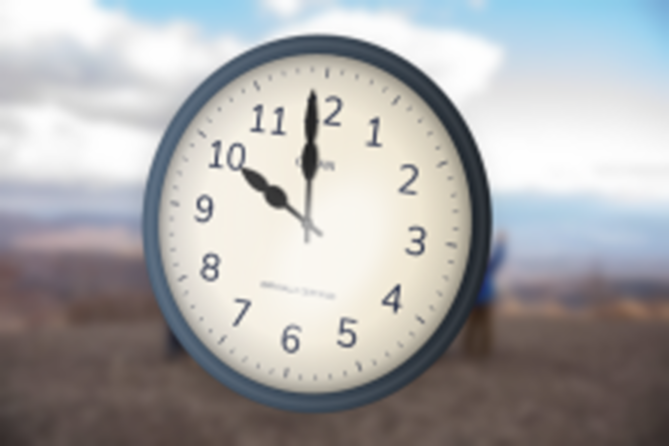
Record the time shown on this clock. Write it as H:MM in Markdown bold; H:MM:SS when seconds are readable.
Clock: **9:59**
